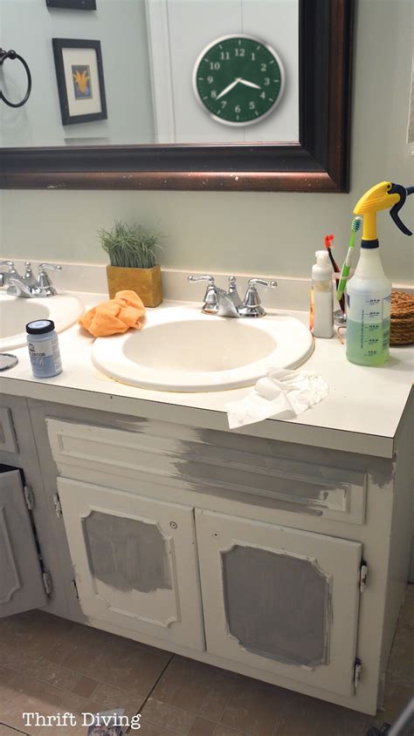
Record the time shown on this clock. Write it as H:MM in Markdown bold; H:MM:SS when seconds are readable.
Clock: **3:38**
